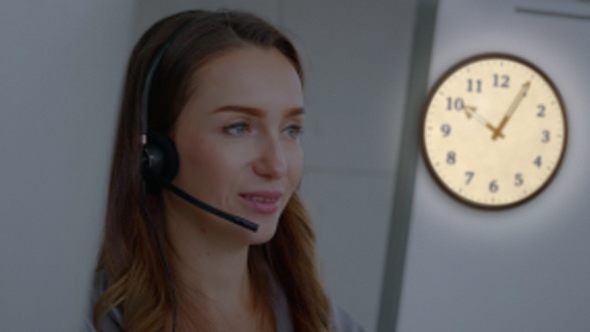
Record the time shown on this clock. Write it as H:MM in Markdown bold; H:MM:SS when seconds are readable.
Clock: **10:05**
